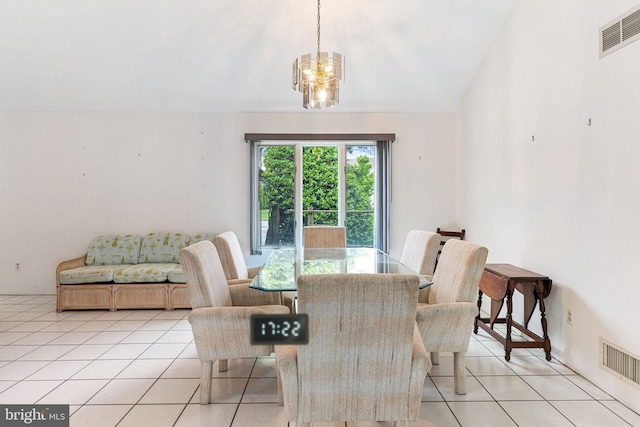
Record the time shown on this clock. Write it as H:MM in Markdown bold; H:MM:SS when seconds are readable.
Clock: **17:22**
